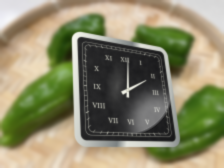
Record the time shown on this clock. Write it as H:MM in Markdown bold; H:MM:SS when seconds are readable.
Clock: **2:01**
